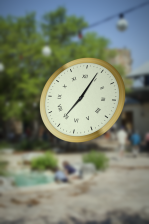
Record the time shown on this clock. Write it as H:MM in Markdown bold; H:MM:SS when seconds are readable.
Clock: **7:04**
